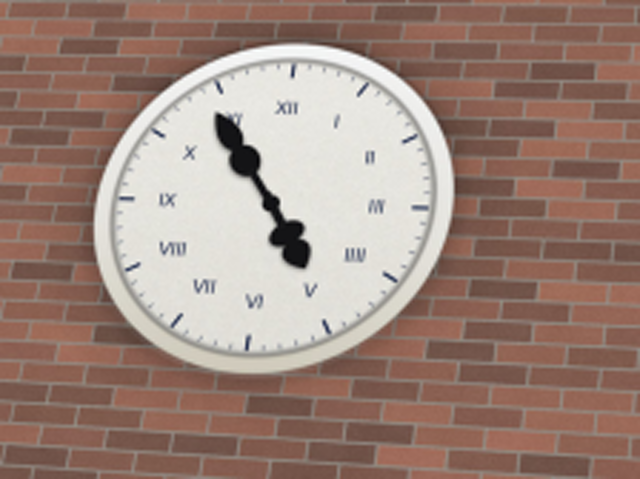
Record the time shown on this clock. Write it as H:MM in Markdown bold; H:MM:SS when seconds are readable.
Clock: **4:54**
